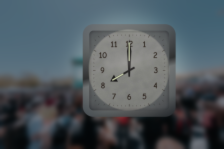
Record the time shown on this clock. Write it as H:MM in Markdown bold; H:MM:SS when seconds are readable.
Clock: **8:00**
